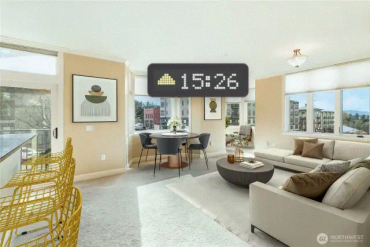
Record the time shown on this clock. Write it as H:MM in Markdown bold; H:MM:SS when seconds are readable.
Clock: **15:26**
